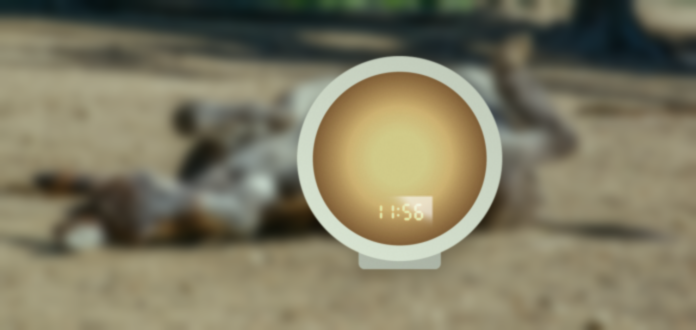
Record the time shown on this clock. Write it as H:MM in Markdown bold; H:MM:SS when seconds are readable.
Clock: **11:56**
